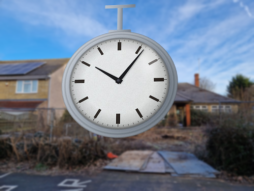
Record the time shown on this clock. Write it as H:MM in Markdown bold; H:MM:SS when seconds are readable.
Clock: **10:06**
